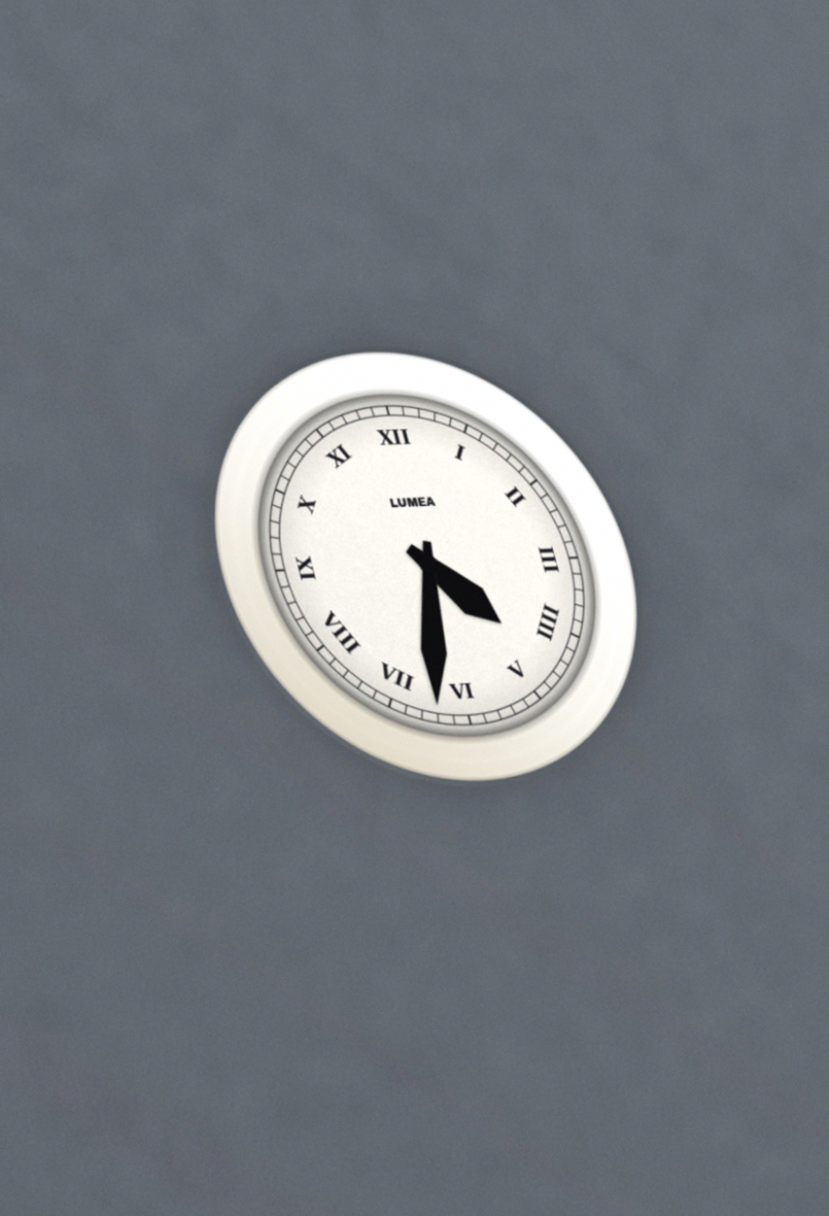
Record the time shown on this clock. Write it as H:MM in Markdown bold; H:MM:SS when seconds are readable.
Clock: **4:32**
